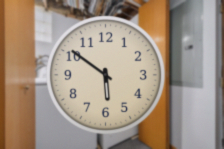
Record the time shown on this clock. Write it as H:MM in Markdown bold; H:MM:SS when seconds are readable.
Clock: **5:51**
